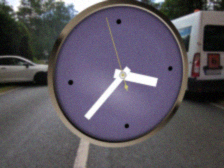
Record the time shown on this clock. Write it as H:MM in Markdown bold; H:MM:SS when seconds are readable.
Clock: **3:37:58**
